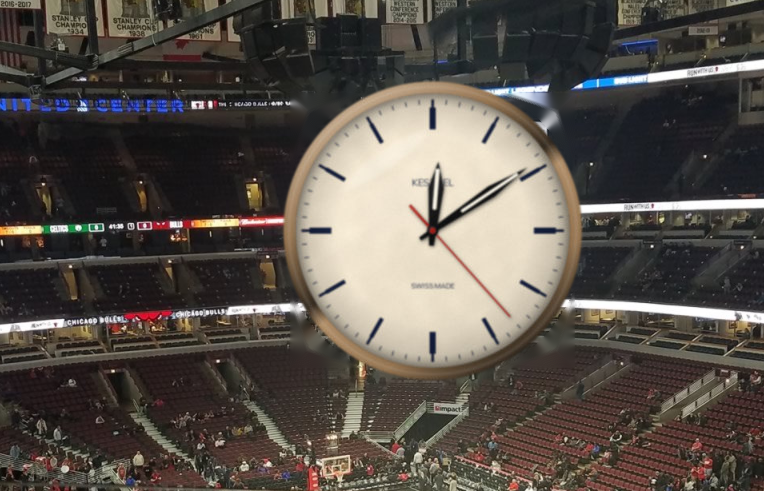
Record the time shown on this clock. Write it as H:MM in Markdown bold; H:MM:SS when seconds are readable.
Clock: **12:09:23**
